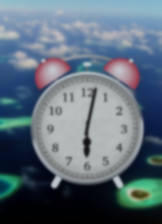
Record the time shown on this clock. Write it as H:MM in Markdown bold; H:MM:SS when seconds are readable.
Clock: **6:02**
